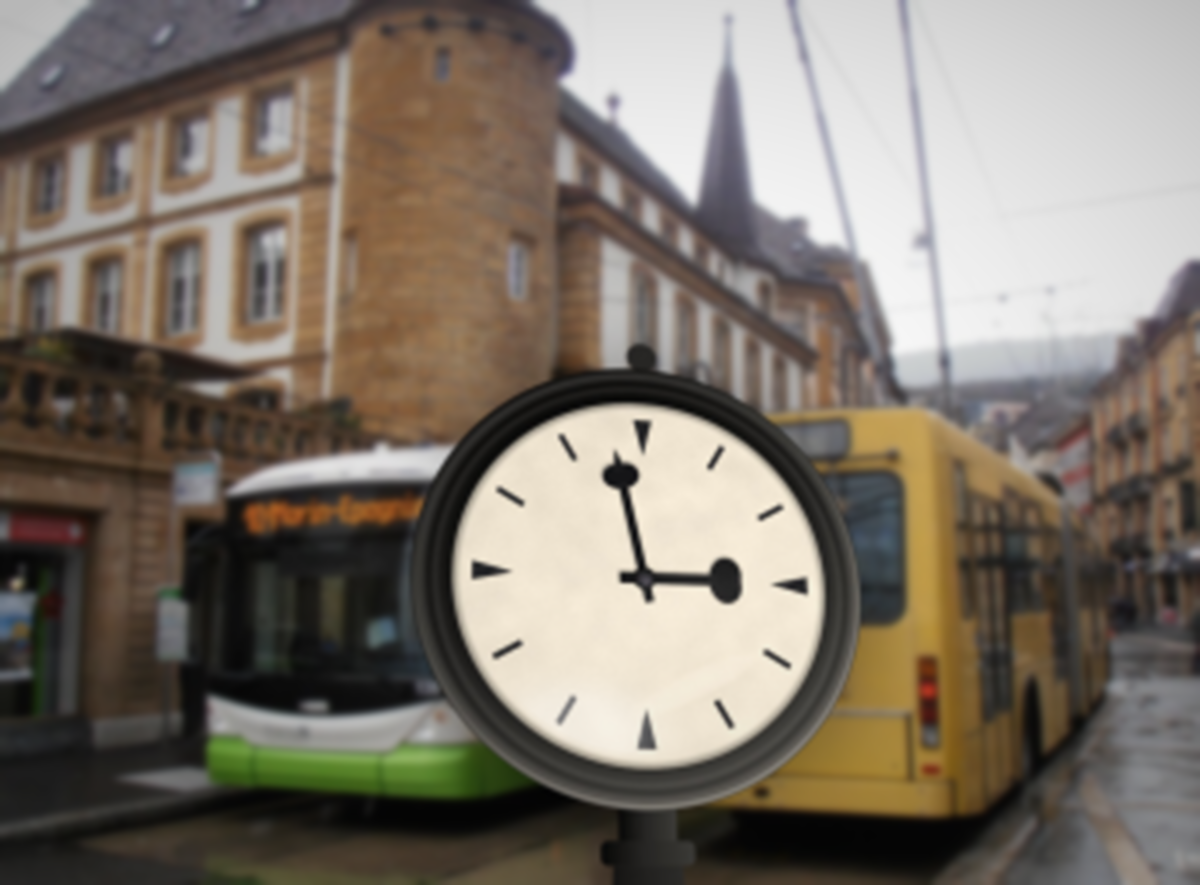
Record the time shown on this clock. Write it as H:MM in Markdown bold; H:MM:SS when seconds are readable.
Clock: **2:58**
